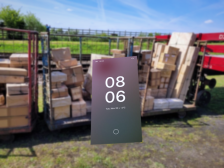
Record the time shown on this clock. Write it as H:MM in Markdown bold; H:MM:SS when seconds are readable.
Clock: **8:06**
